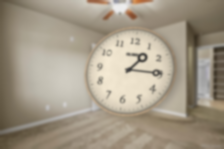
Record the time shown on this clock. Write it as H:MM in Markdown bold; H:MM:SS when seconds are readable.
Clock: **1:15**
